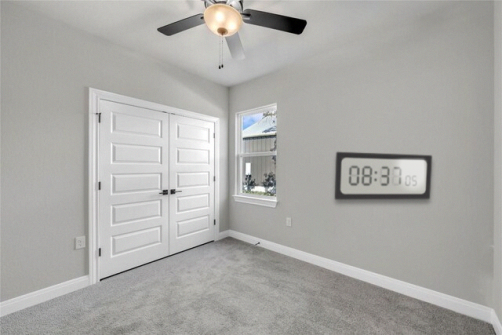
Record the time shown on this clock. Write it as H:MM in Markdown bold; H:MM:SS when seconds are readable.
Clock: **8:37:05**
